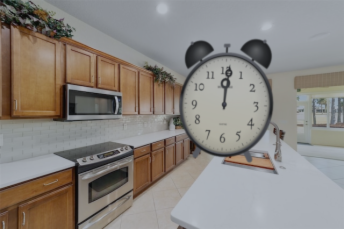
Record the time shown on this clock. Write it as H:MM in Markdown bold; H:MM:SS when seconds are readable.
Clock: **12:01**
